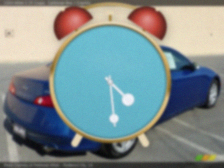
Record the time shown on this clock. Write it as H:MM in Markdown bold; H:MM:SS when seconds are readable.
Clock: **4:29**
